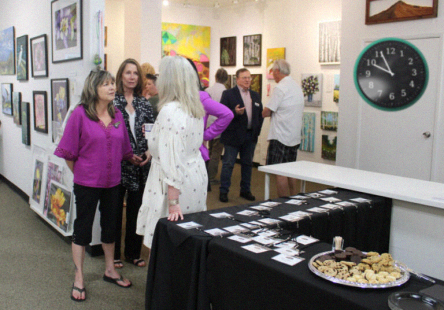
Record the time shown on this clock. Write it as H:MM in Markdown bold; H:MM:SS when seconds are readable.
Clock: **9:56**
